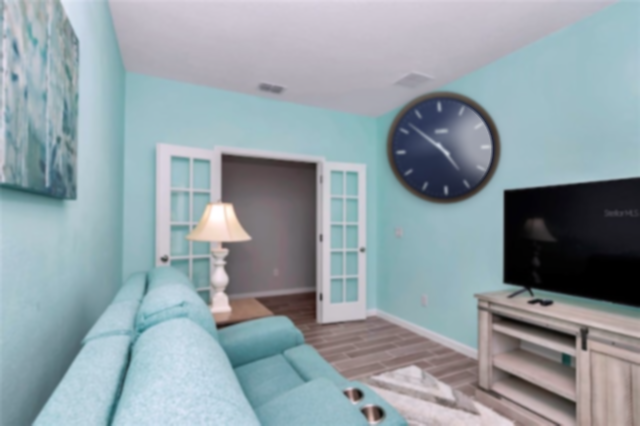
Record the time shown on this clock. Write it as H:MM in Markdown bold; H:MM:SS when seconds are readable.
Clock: **4:52**
